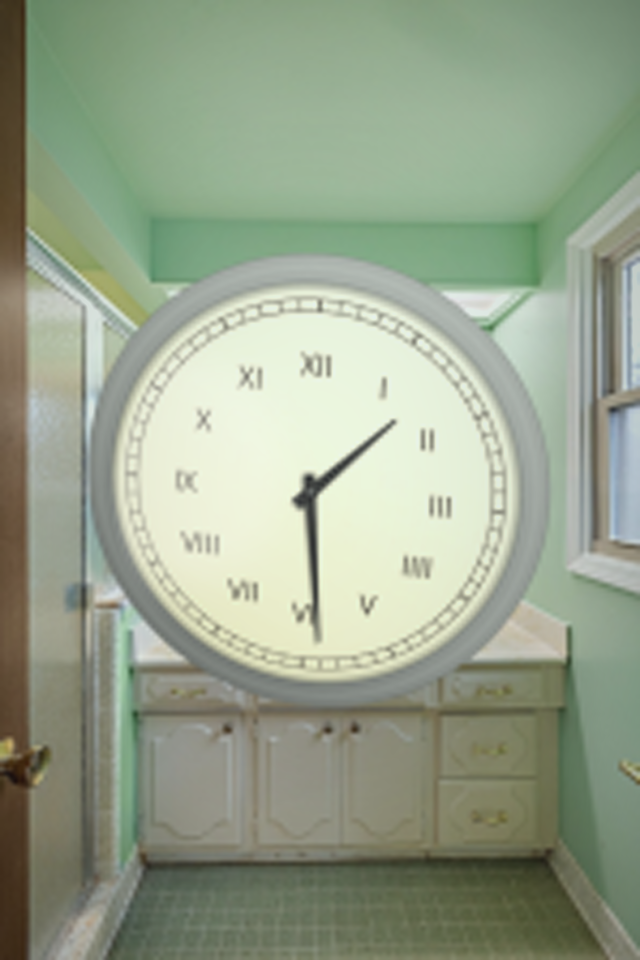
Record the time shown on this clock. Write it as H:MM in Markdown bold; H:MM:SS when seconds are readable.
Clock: **1:29**
